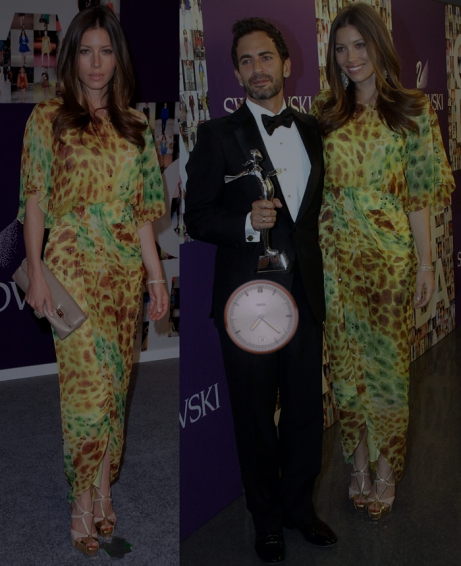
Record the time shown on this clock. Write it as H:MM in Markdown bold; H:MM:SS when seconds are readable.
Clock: **7:22**
